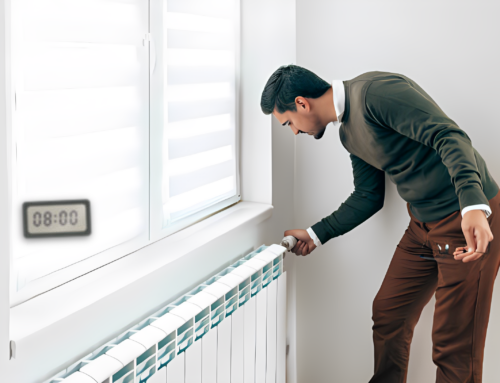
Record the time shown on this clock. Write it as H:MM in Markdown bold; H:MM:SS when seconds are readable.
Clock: **8:00**
